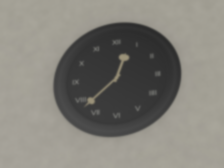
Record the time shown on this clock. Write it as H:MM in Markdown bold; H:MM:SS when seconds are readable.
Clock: **12:38**
